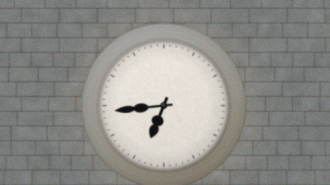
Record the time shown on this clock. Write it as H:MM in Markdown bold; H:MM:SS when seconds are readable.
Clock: **6:44**
